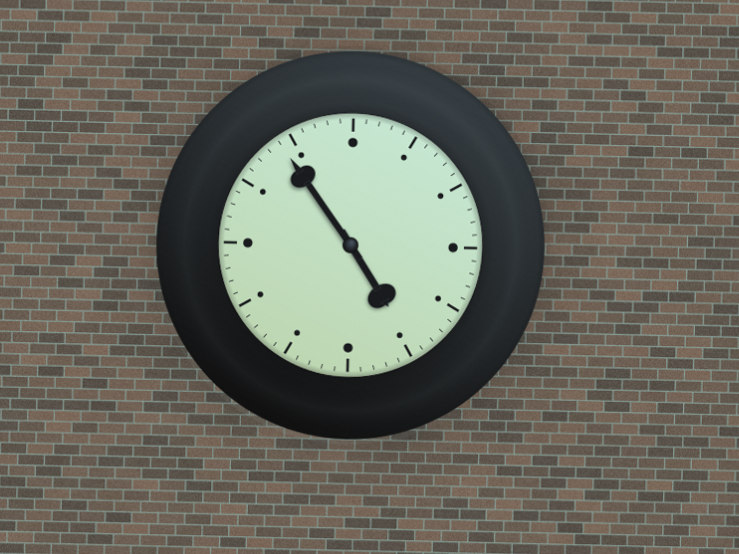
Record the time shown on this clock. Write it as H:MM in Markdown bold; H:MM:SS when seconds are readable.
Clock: **4:54**
